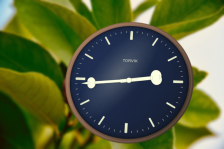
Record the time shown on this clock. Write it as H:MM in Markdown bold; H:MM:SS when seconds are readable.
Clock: **2:44**
